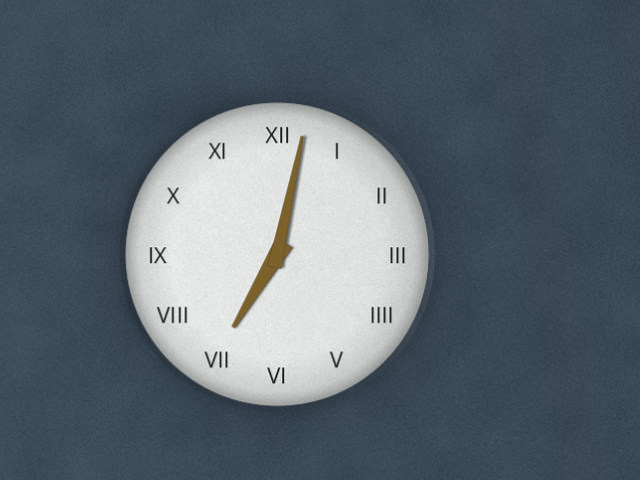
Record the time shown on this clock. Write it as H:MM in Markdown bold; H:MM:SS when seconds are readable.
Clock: **7:02**
